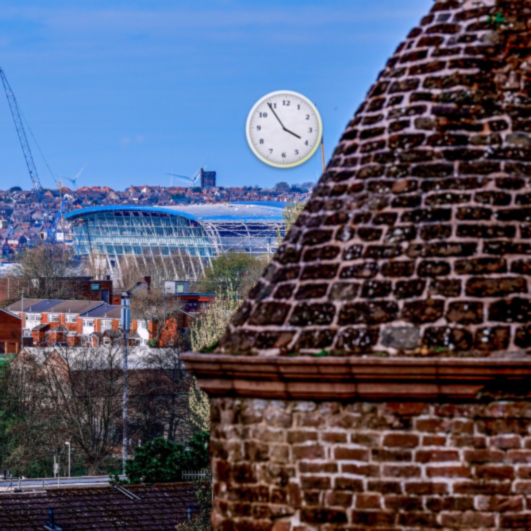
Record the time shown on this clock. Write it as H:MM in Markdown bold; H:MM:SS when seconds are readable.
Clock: **3:54**
